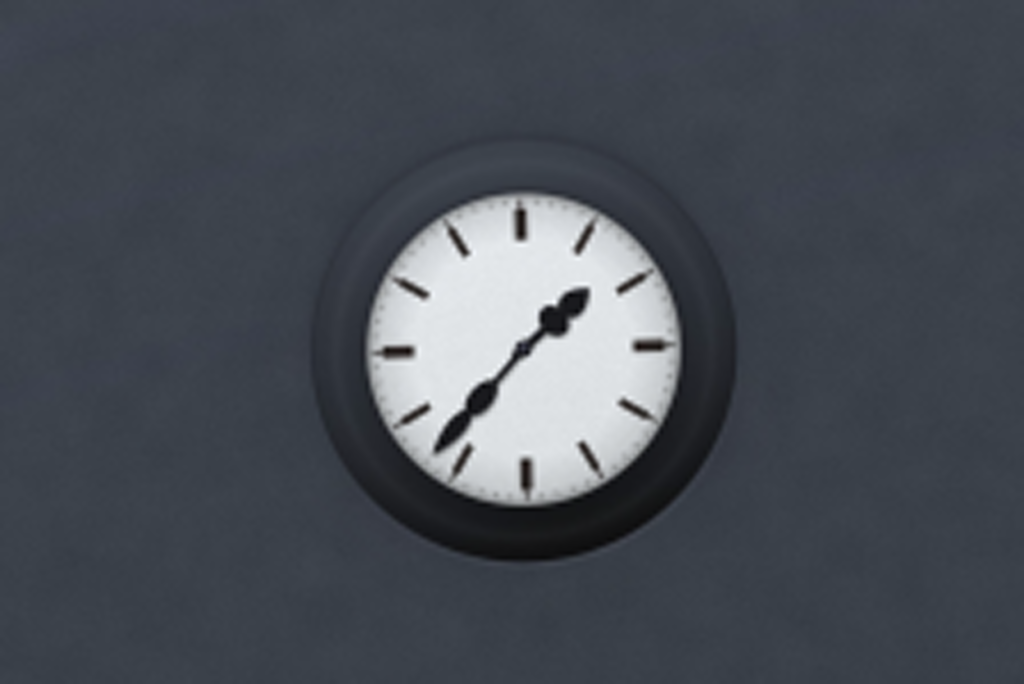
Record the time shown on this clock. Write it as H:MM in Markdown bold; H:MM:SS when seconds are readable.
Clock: **1:37**
